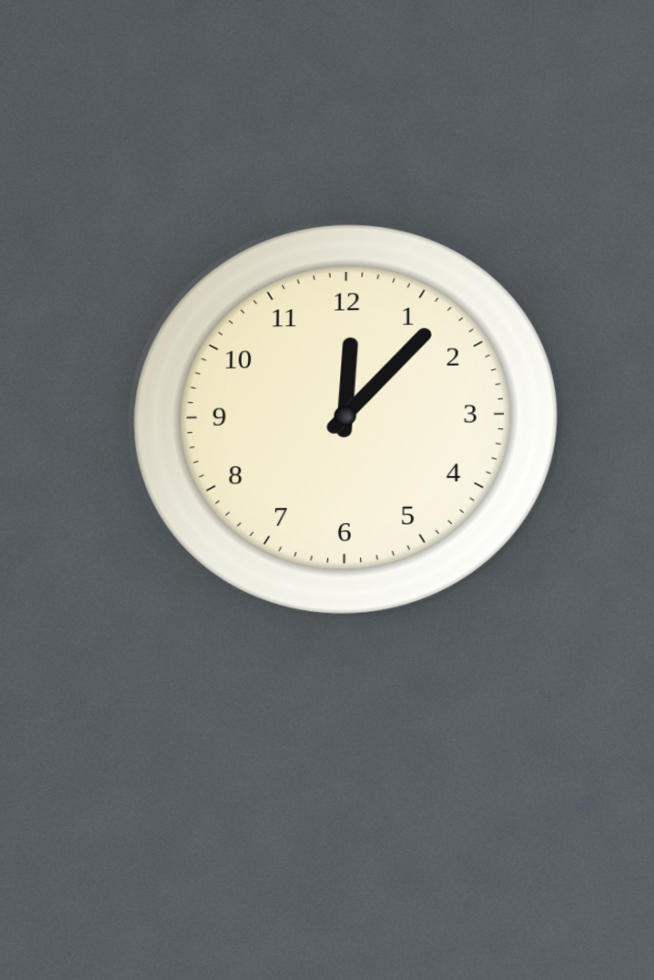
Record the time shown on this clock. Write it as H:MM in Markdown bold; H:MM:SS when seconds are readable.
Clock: **12:07**
